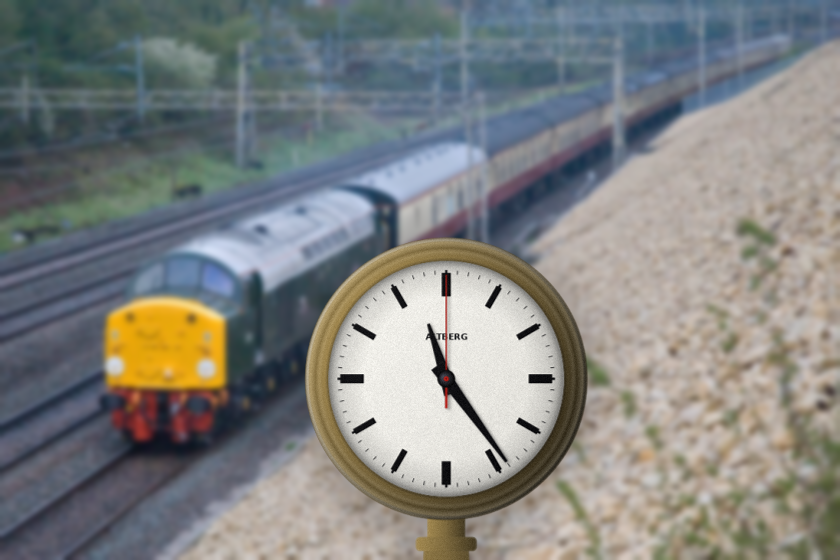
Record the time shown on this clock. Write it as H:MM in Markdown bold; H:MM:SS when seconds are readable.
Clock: **11:24:00**
